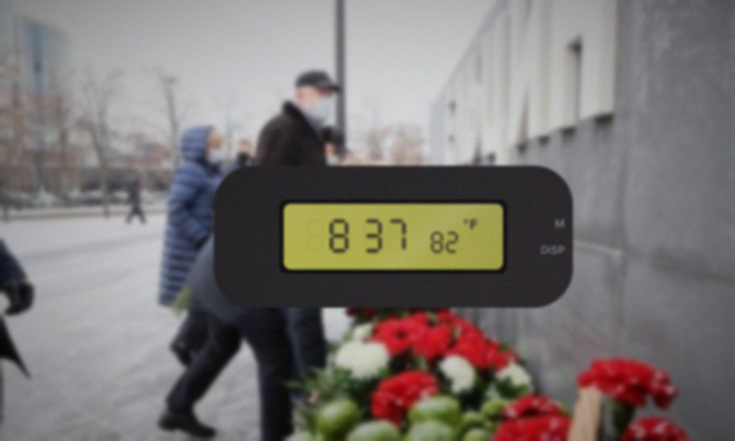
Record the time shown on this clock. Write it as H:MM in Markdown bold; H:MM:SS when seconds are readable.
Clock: **8:37**
